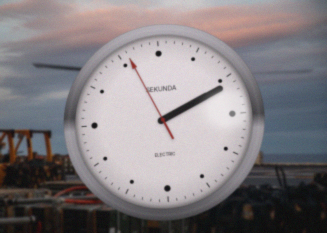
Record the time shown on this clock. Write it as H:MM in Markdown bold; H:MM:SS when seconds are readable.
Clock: **2:10:56**
